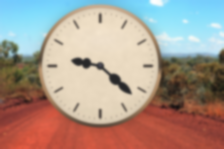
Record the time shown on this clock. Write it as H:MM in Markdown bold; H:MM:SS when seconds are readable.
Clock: **9:22**
